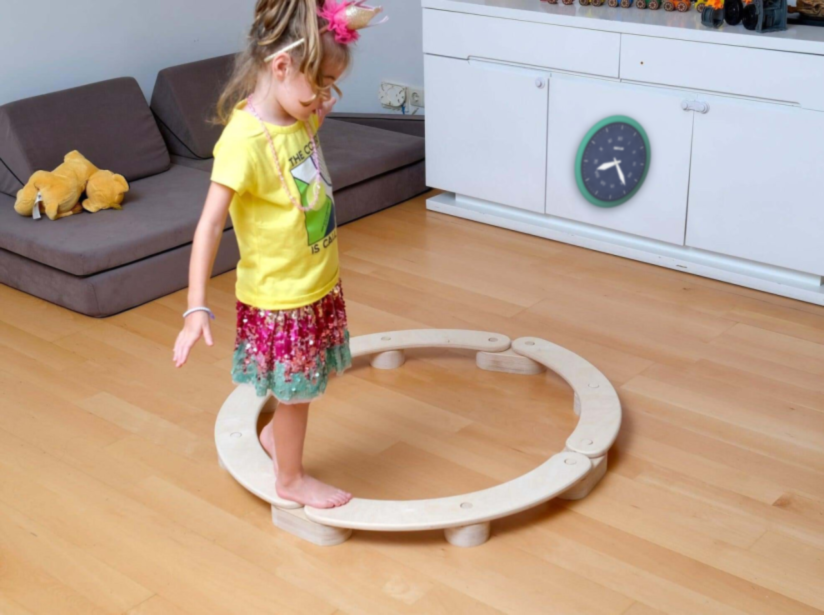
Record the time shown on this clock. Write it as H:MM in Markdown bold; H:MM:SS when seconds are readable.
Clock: **8:24**
